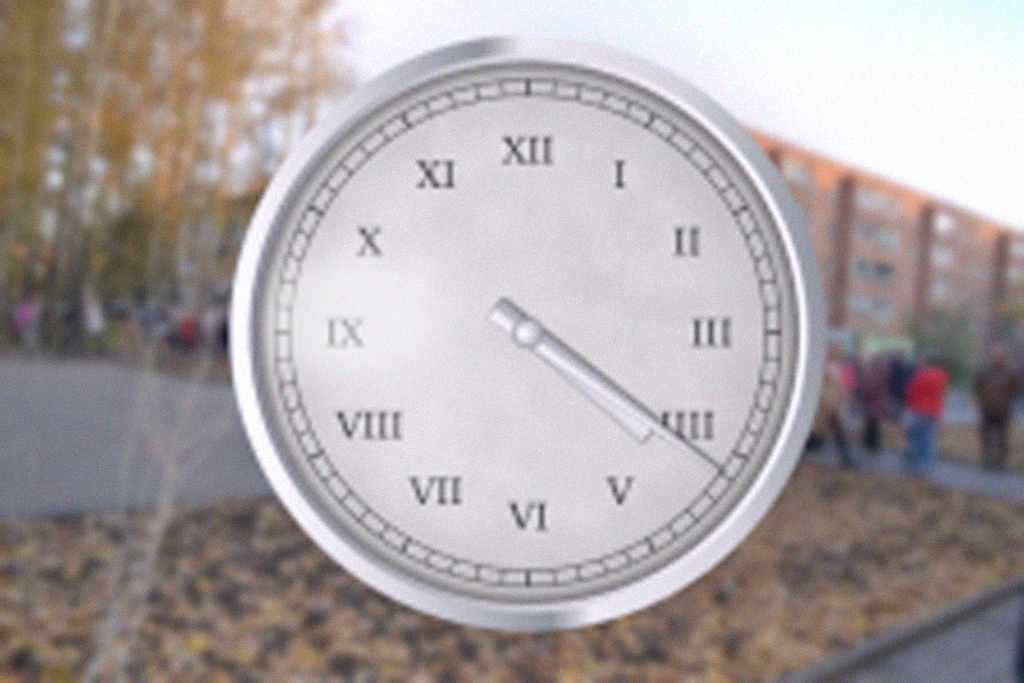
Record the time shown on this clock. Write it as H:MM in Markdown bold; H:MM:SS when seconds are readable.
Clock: **4:21**
